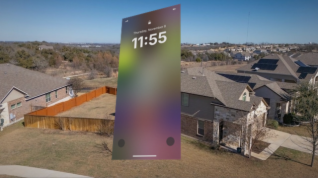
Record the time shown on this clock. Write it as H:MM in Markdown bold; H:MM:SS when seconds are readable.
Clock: **11:55**
